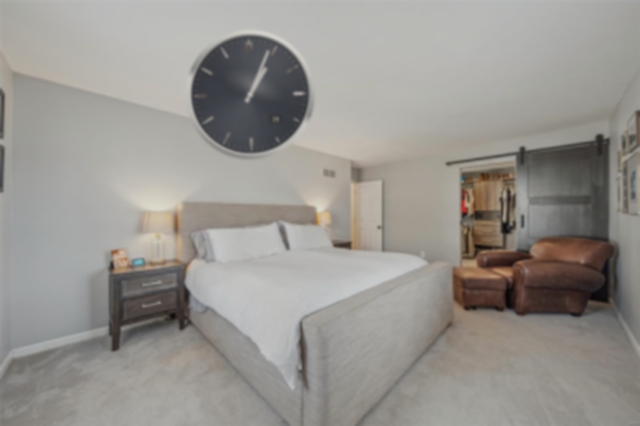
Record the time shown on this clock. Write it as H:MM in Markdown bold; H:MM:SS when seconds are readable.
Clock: **1:04**
